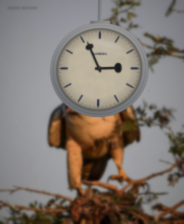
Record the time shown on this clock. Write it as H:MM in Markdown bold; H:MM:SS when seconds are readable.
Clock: **2:56**
